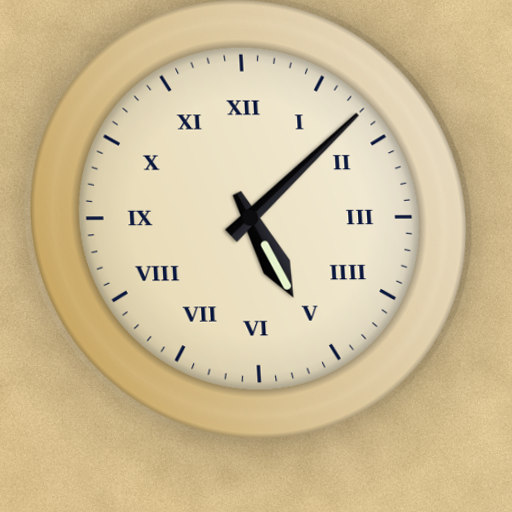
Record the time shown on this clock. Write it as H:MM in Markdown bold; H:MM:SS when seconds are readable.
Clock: **5:08**
